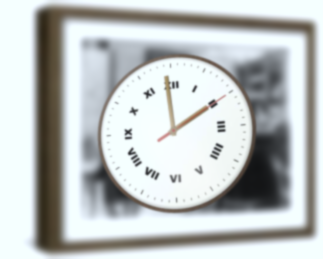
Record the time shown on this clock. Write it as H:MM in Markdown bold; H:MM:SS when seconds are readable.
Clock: **1:59:10**
